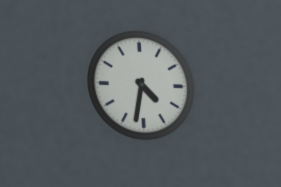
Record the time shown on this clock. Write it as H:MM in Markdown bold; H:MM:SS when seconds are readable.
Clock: **4:32**
